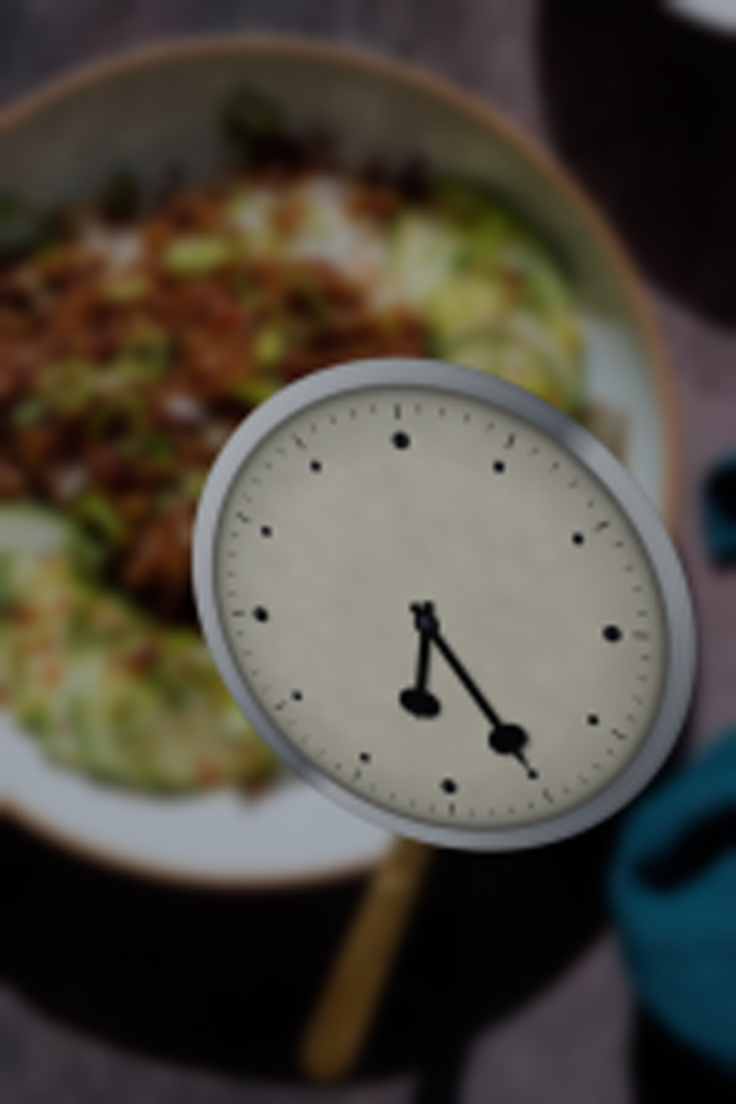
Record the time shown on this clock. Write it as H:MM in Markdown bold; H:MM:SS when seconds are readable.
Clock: **6:25**
